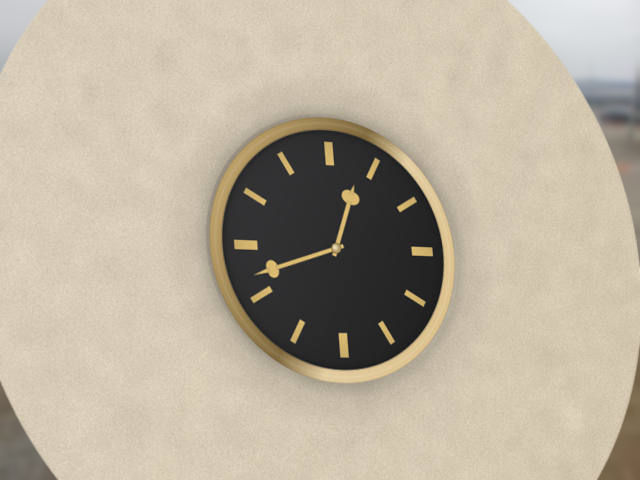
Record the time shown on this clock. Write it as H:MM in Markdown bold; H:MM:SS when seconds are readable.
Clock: **12:42**
